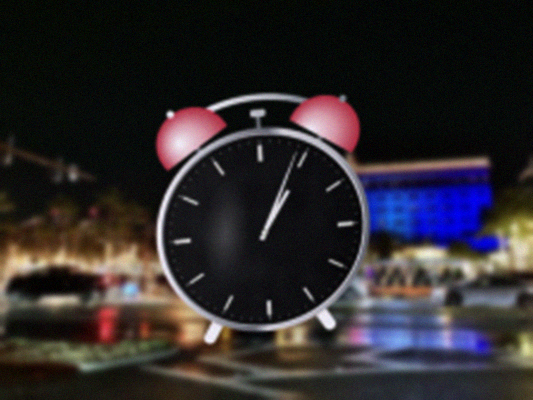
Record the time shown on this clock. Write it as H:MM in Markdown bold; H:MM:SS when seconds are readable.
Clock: **1:04**
